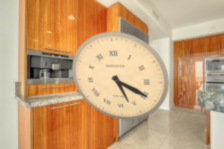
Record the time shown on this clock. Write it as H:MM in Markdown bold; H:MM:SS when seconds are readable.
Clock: **5:20**
